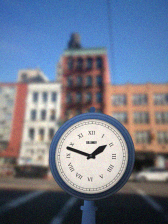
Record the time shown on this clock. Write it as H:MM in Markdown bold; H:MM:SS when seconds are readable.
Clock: **1:48**
